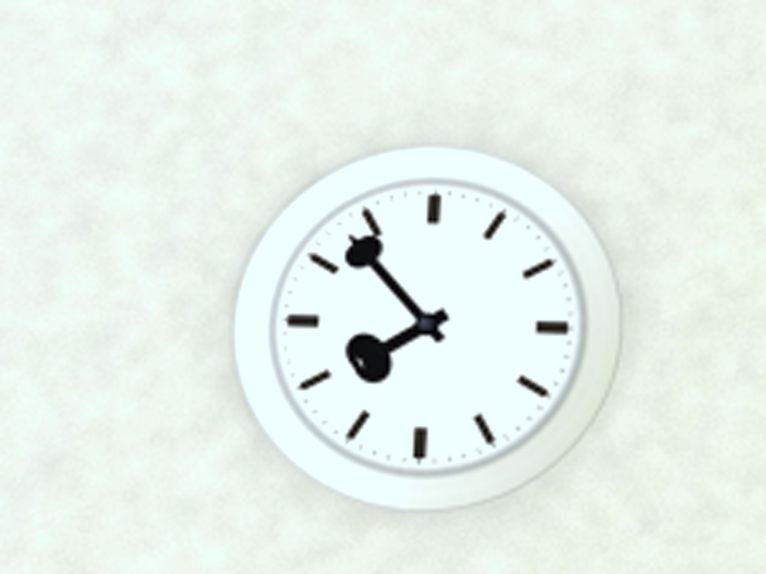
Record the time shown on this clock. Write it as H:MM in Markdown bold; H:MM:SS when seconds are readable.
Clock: **7:53**
